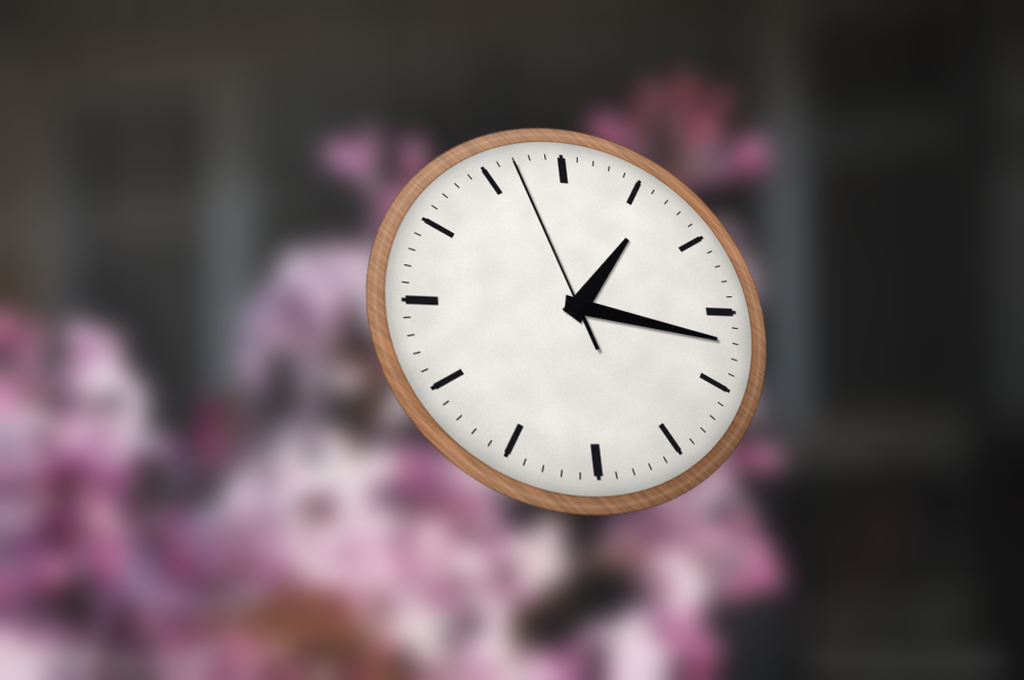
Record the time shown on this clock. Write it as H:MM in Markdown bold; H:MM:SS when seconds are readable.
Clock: **1:16:57**
